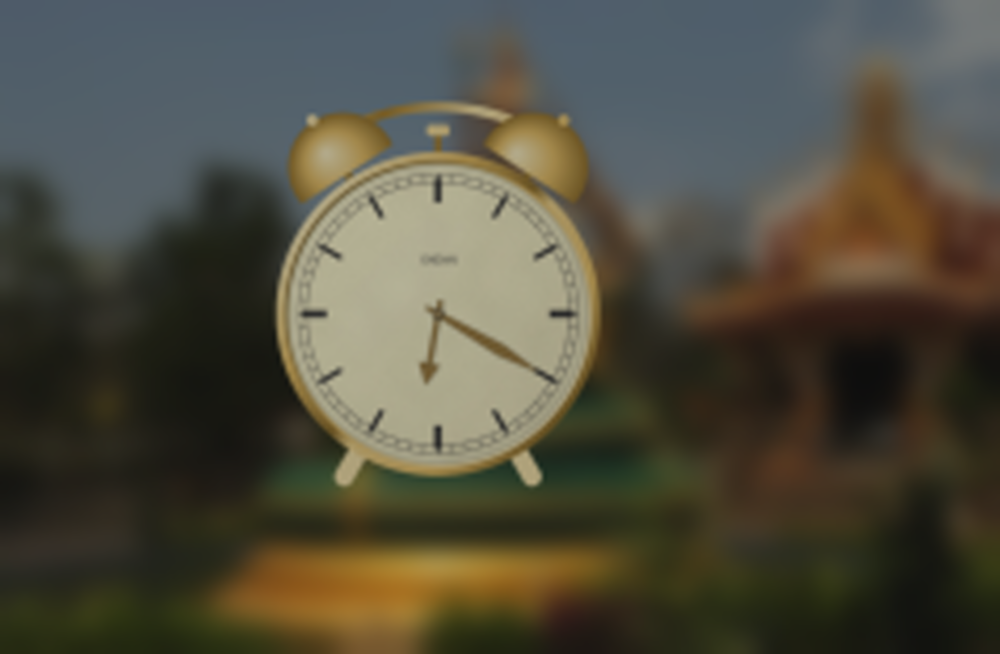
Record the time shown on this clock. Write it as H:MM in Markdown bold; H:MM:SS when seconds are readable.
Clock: **6:20**
